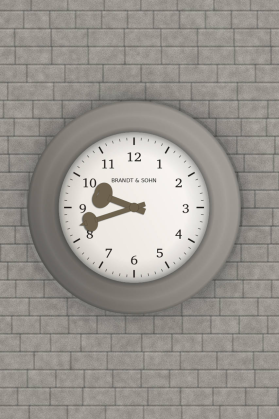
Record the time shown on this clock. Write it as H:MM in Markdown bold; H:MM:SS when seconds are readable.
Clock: **9:42**
